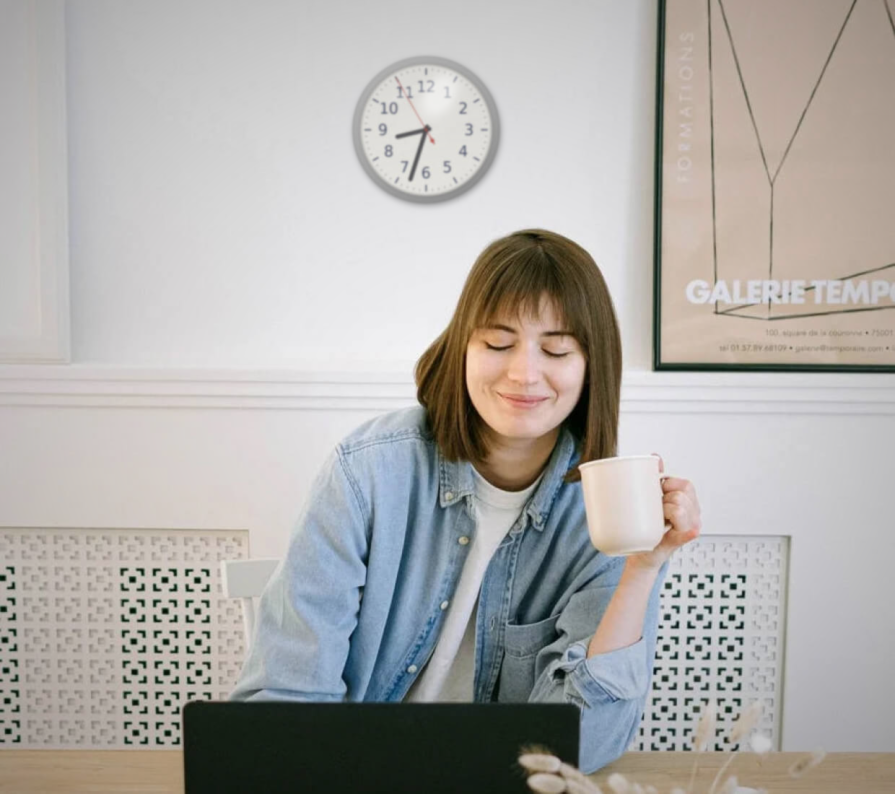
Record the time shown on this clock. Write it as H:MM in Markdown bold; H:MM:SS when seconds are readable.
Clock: **8:32:55**
